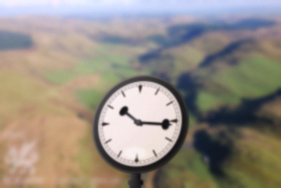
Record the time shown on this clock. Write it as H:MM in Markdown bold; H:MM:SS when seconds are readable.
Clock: **10:16**
